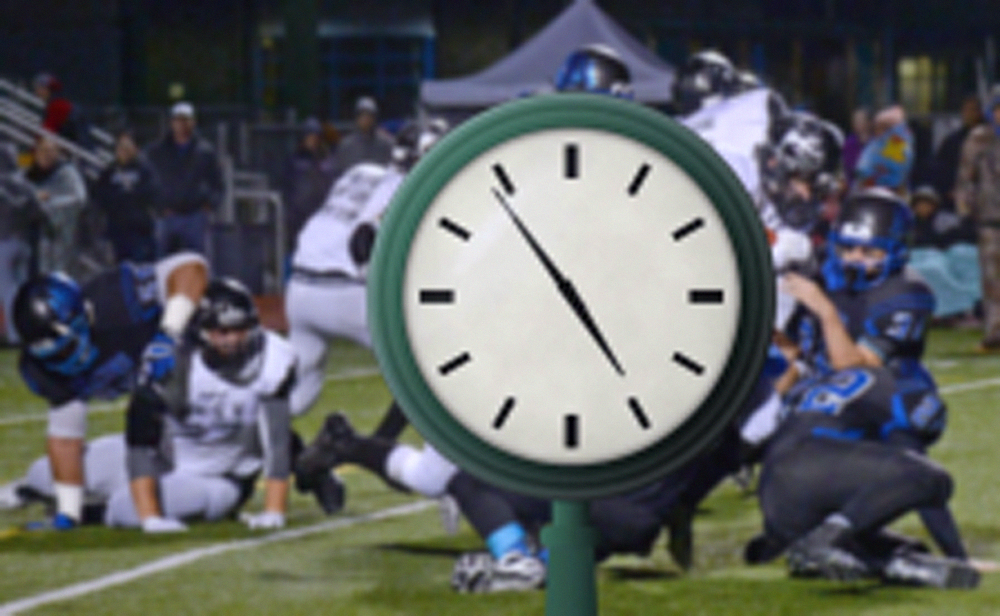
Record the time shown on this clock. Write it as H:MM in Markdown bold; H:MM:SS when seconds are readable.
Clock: **4:54**
